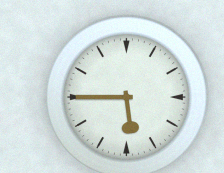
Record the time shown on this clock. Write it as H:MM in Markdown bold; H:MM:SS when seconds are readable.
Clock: **5:45**
